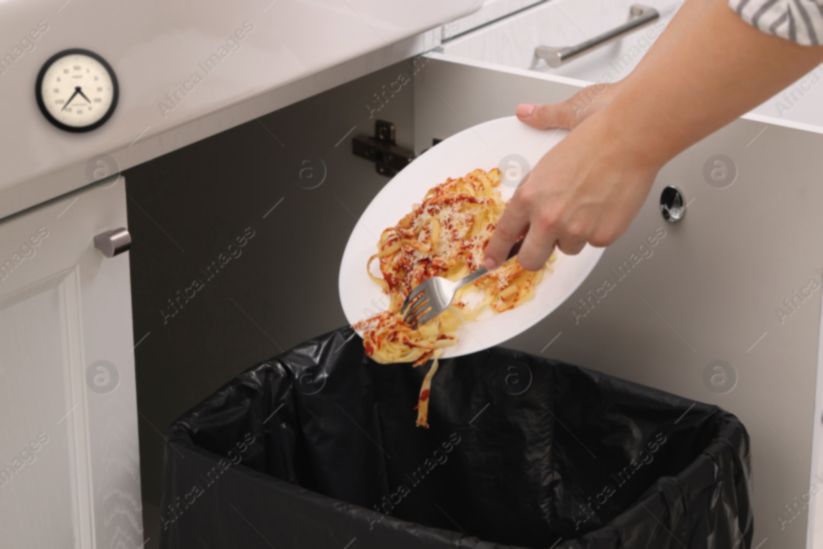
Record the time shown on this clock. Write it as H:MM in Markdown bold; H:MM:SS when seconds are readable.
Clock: **4:37**
